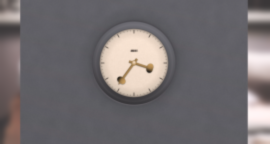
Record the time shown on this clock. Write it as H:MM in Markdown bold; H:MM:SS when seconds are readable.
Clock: **3:36**
